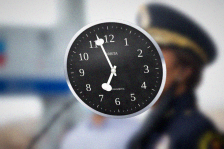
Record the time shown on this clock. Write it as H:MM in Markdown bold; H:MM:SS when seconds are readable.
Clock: **6:57**
